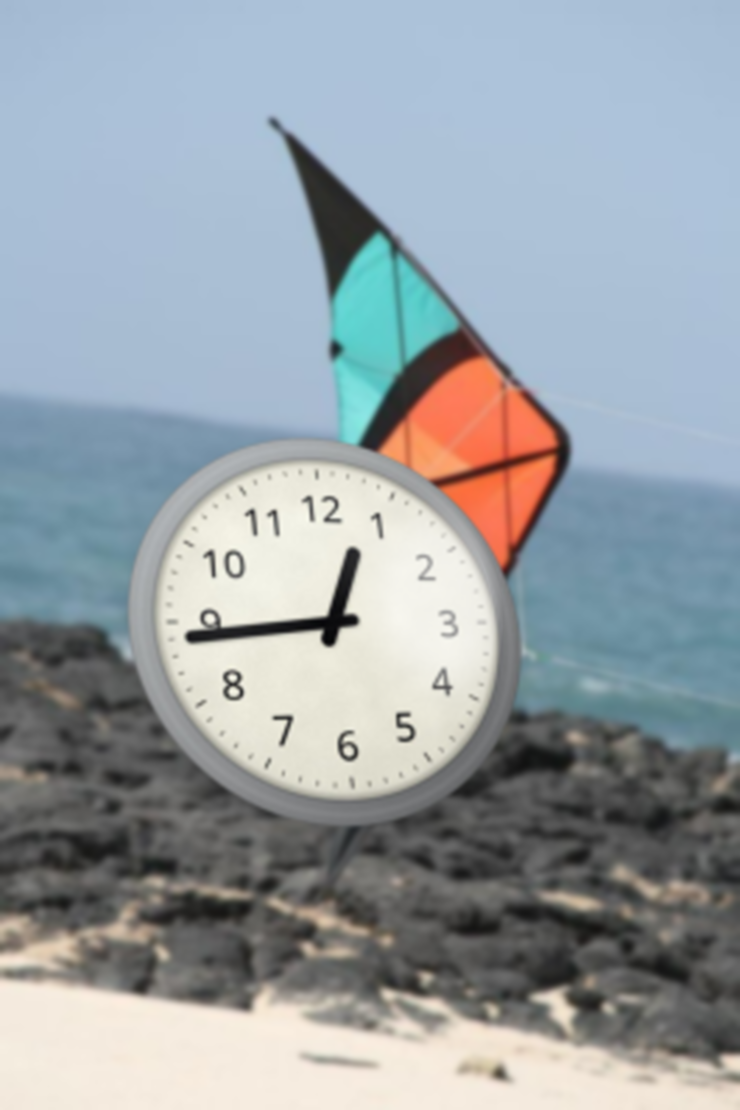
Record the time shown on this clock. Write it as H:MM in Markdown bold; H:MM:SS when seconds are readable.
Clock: **12:44**
